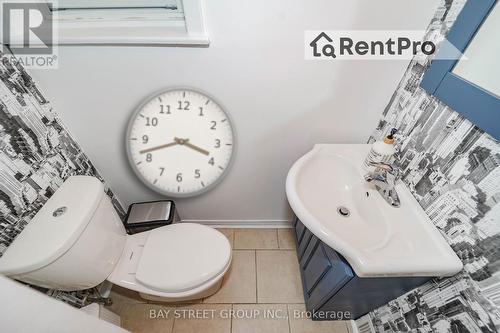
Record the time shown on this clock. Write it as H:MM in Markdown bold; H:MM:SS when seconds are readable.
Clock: **3:42**
